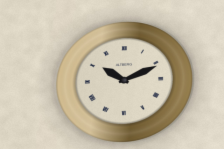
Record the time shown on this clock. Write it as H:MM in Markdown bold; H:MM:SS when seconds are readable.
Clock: **10:11**
